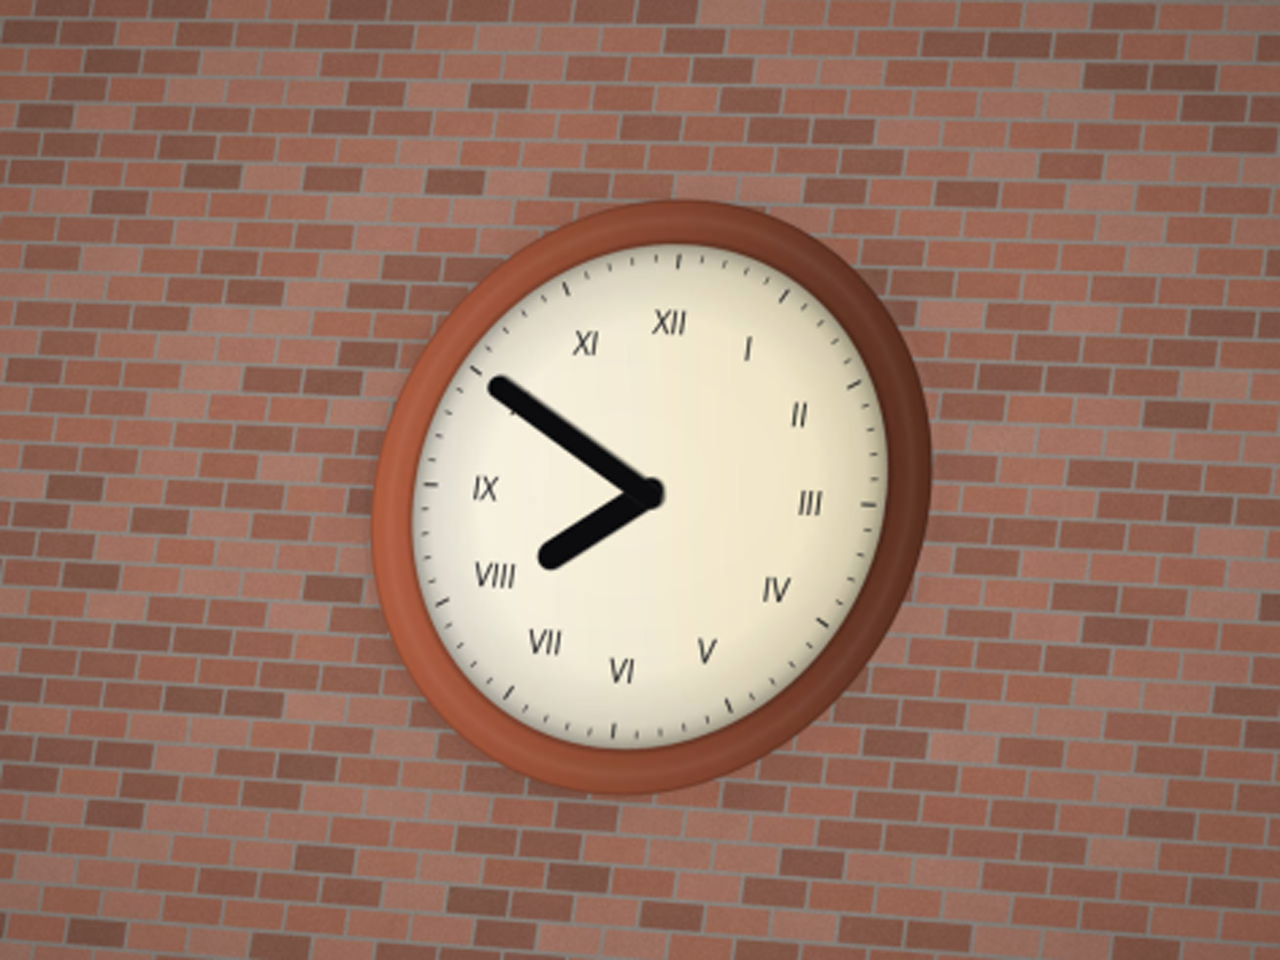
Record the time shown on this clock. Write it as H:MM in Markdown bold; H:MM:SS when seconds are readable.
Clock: **7:50**
